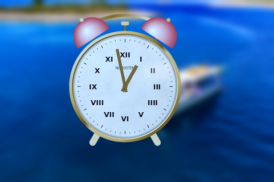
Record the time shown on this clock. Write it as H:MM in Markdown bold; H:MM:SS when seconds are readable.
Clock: **12:58**
